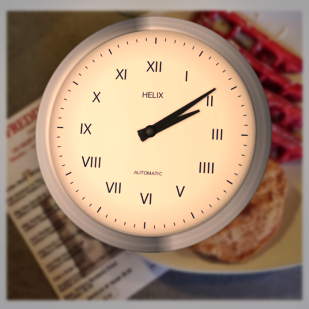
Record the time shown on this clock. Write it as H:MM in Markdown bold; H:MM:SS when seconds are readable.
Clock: **2:09**
